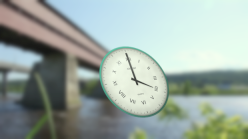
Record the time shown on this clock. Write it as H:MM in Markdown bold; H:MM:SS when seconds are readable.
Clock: **4:00**
